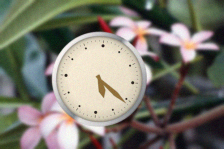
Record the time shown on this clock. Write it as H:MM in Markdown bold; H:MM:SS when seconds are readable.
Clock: **5:21**
